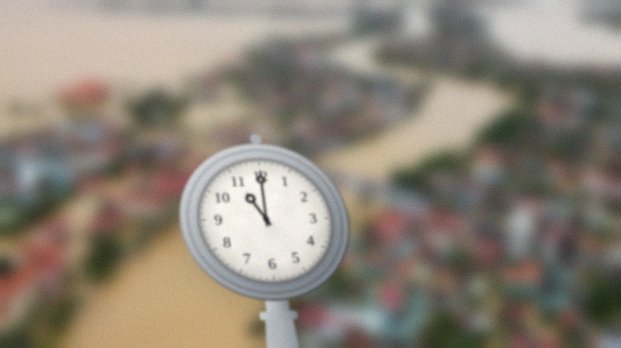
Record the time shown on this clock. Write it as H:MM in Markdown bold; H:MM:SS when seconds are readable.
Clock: **11:00**
